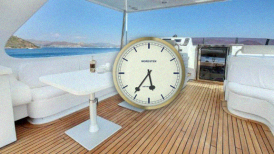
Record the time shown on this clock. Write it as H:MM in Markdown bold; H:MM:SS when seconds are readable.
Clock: **5:36**
